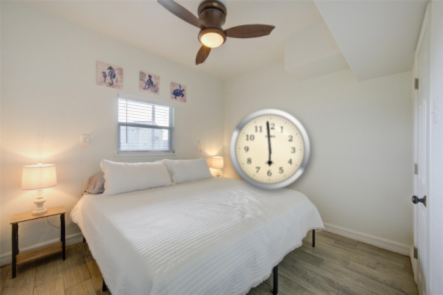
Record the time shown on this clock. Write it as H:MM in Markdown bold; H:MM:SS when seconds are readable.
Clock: **5:59**
